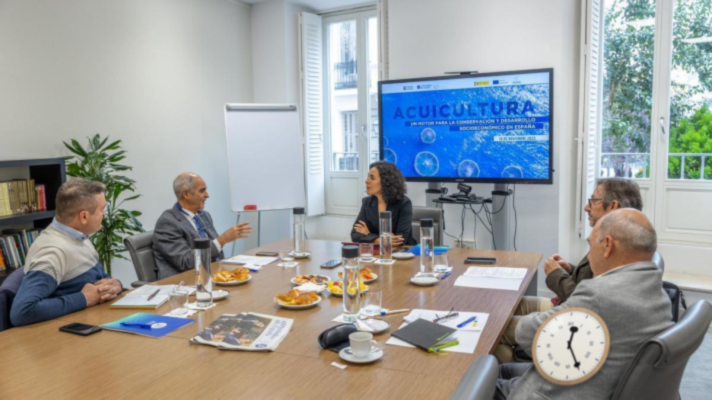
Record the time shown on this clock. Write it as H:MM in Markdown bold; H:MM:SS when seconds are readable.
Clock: **12:26**
